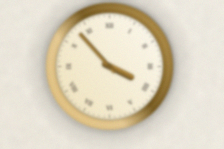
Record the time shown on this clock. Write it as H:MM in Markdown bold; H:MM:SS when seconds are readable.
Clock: **3:53**
